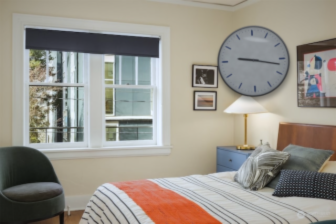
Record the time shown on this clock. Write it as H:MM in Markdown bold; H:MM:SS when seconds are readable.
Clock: **9:17**
